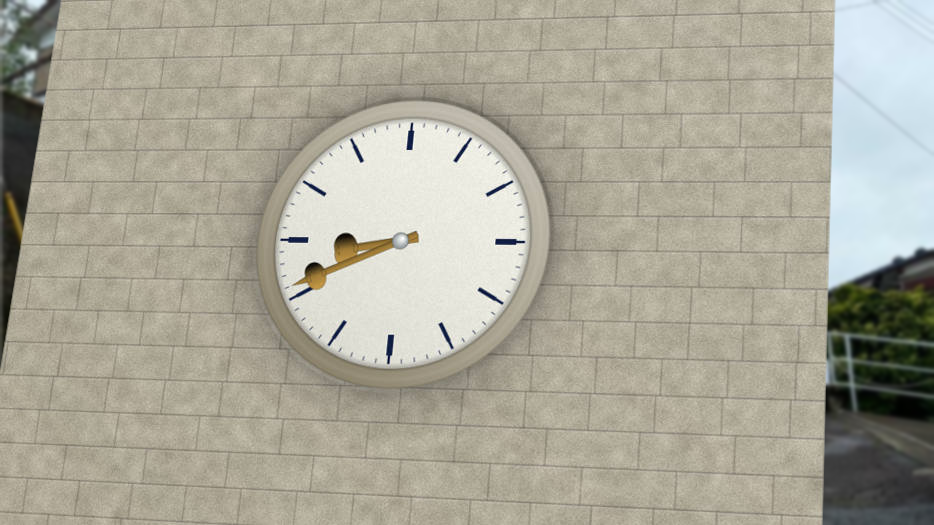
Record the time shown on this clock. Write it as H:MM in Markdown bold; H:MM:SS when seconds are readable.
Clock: **8:41**
